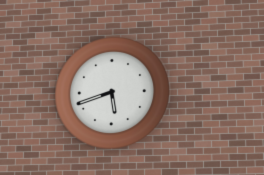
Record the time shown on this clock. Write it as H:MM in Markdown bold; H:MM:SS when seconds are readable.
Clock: **5:42**
